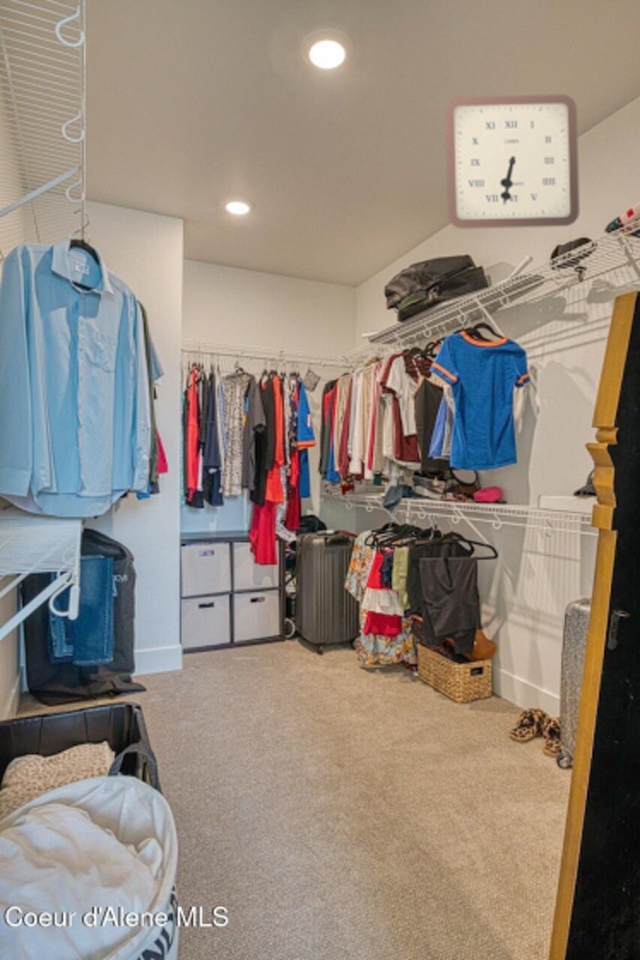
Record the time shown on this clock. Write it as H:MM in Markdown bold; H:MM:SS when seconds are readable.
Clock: **6:32**
